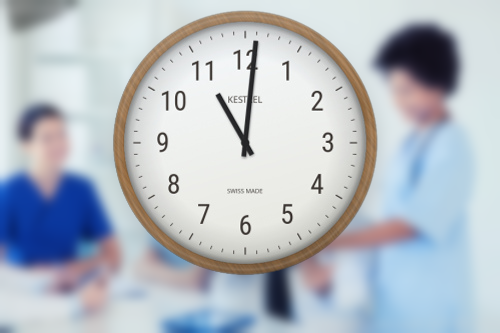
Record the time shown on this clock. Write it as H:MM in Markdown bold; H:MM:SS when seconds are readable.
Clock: **11:01**
